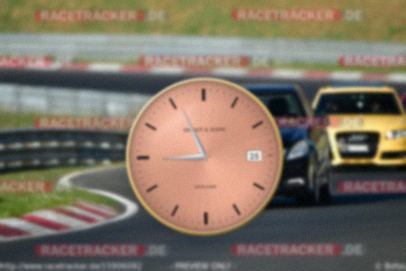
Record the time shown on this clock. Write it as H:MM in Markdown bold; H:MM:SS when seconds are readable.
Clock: **8:56**
